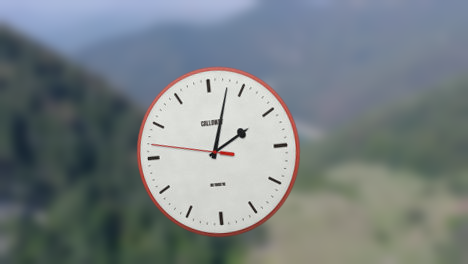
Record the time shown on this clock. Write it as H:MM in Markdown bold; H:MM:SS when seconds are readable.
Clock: **2:02:47**
